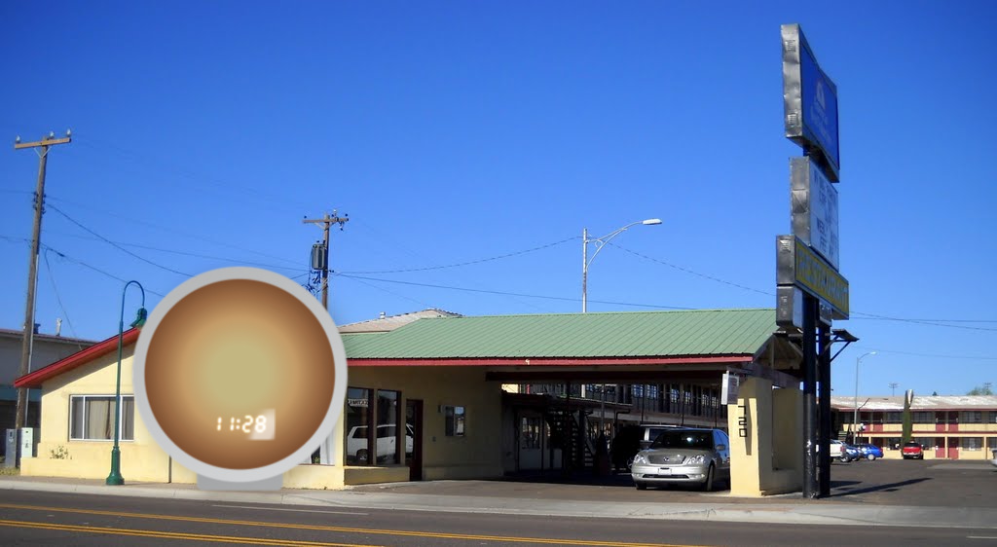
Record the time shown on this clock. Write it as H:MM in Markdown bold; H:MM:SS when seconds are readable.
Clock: **11:28**
